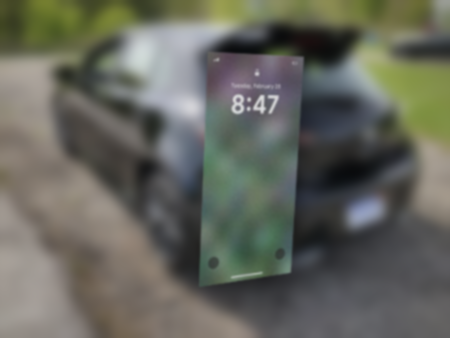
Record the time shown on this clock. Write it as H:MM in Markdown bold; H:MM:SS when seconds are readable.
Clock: **8:47**
